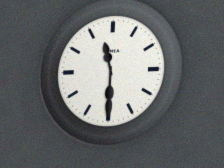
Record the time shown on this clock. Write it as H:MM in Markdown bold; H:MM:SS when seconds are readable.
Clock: **11:30**
